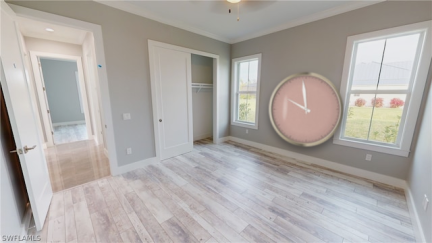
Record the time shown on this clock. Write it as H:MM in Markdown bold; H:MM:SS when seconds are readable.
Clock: **9:59**
